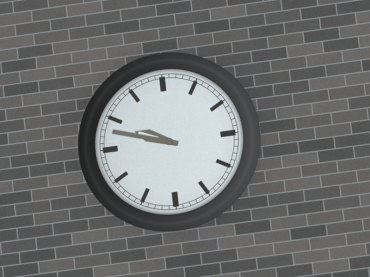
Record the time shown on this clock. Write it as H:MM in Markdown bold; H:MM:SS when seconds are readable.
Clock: **9:48**
